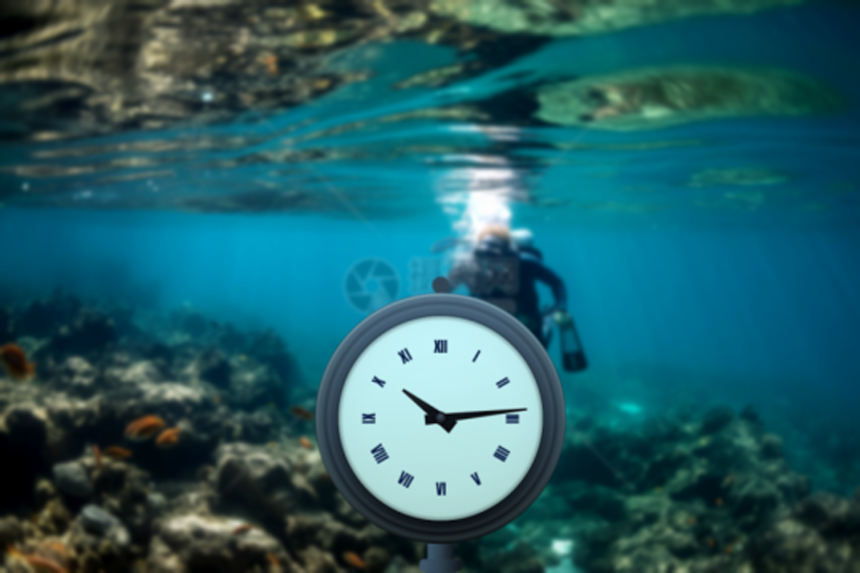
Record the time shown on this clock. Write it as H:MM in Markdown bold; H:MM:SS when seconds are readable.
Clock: **10:14**
